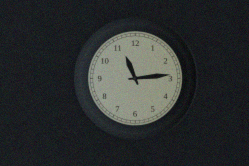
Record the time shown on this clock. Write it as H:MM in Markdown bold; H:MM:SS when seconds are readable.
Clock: **11:14**
